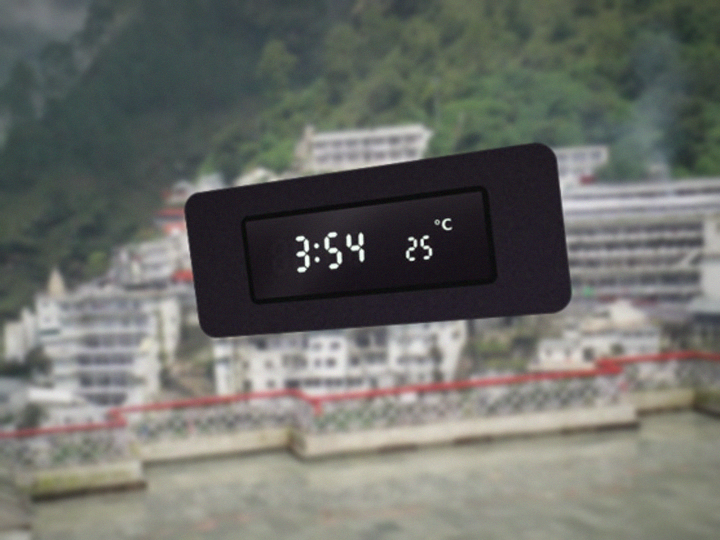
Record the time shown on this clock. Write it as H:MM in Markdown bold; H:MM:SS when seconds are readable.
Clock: **3:54**
